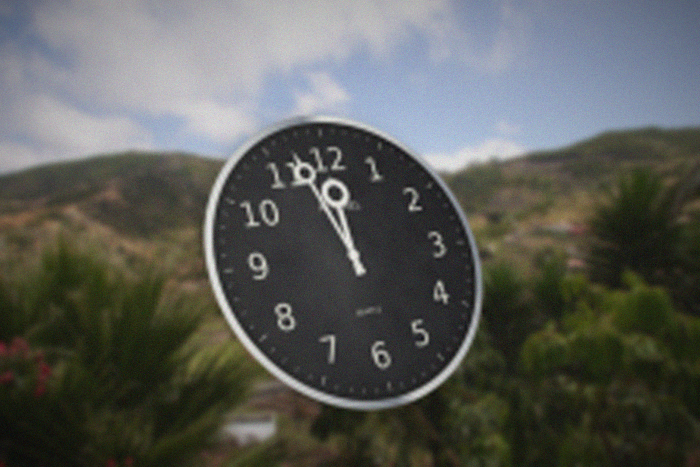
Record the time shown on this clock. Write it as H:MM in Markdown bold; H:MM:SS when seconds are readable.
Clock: **11:57**
